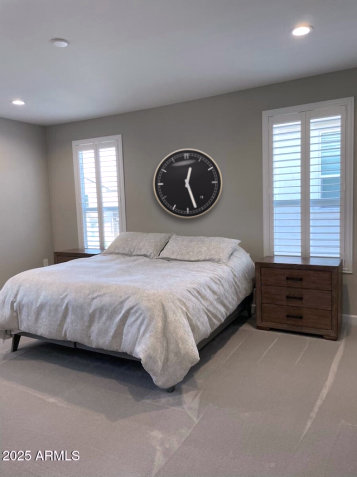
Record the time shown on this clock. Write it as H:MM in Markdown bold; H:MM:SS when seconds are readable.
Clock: **12:27**
